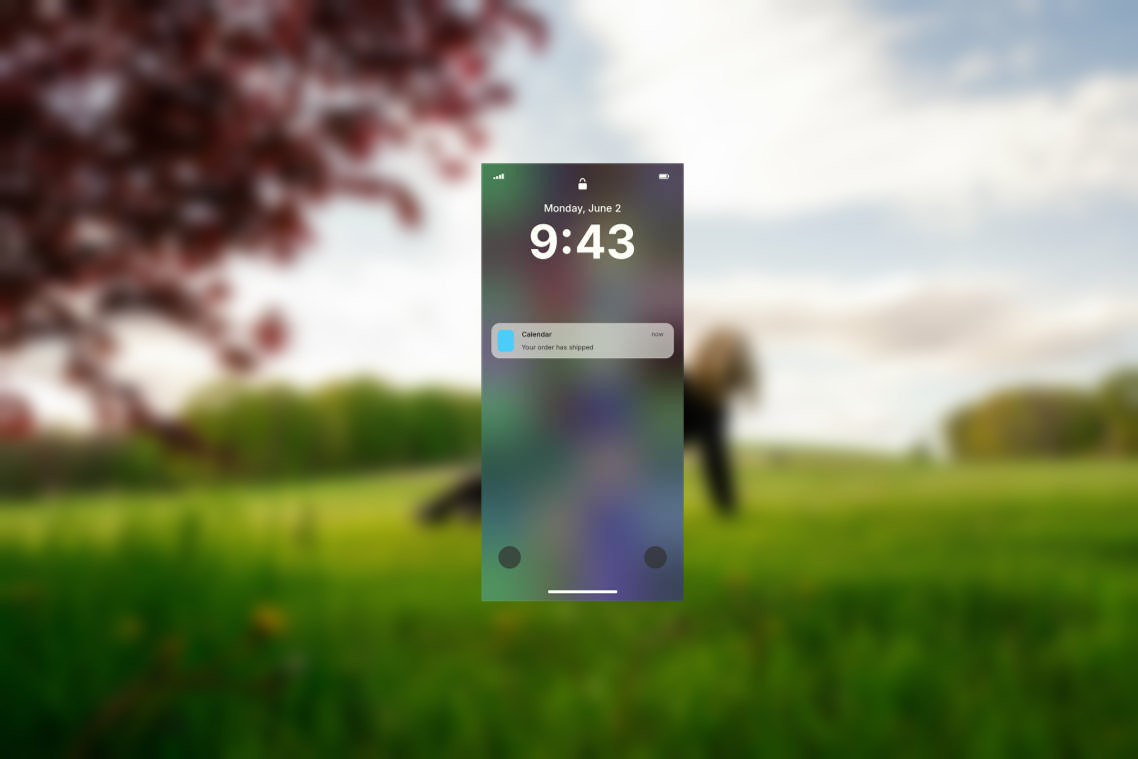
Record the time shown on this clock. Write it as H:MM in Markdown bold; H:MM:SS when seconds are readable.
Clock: **9:43**
